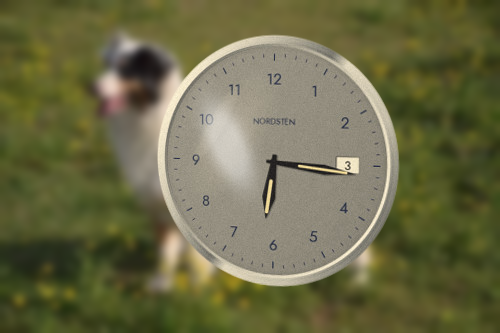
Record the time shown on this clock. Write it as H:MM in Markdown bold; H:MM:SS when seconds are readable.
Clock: **6:16**
